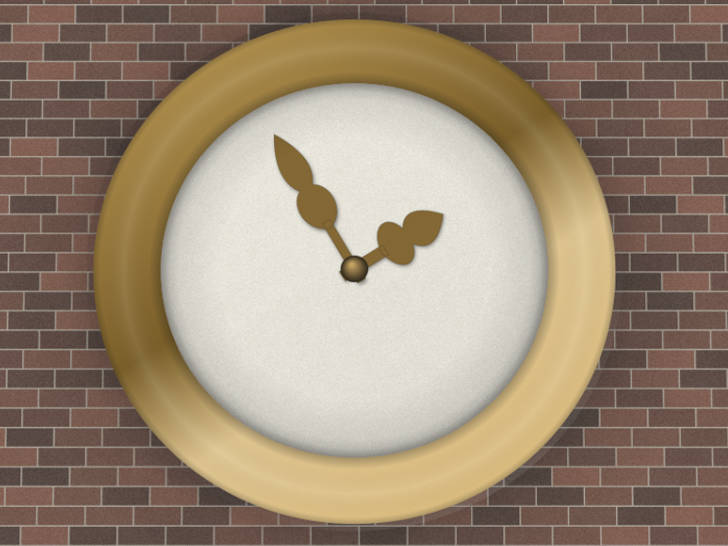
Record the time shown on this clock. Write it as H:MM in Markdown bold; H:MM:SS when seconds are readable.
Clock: **1:55**
